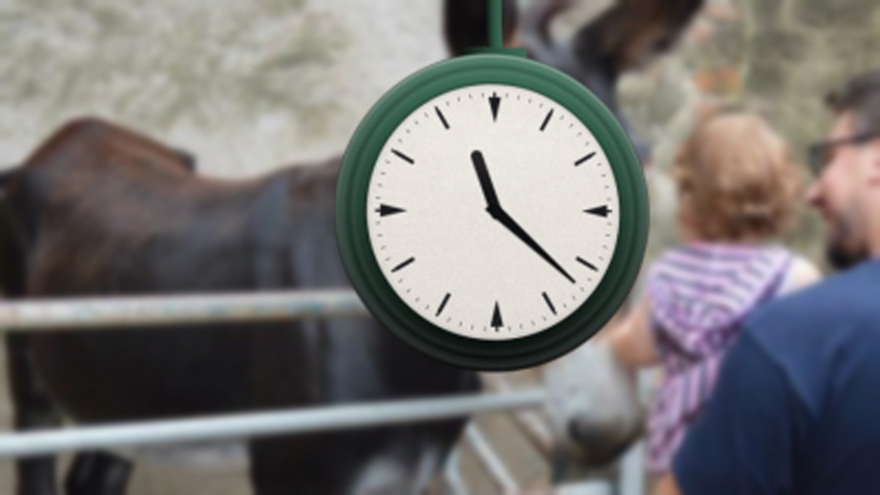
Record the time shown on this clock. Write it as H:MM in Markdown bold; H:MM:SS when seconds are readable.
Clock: **11:22**
